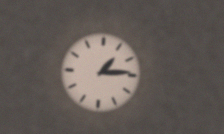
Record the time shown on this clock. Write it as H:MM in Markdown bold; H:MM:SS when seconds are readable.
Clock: **1:14**
